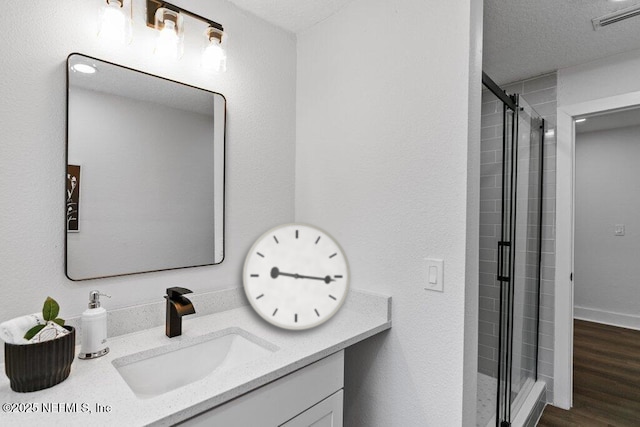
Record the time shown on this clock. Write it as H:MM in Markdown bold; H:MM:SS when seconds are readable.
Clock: **9:16**
